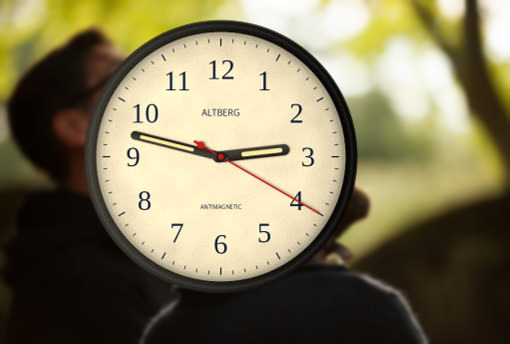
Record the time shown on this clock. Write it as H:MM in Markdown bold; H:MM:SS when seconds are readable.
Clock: **2:47:20**
